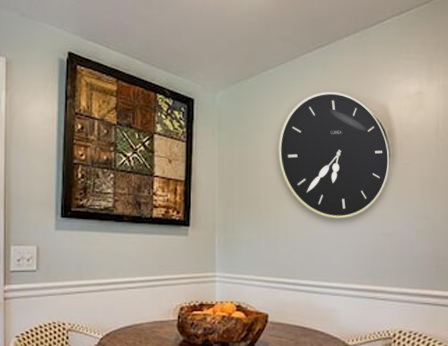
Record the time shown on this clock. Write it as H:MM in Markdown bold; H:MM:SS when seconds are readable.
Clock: **6:38**
